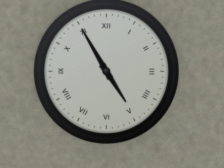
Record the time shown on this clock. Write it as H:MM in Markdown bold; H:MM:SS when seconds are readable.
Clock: **4:55**
